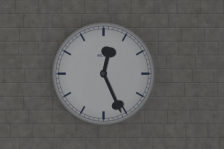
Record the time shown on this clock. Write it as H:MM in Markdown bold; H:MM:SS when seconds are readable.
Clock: **12:26**
